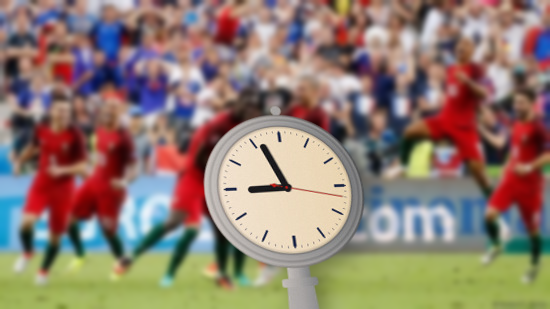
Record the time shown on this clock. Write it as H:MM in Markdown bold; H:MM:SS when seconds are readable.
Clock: **8:56:17**
